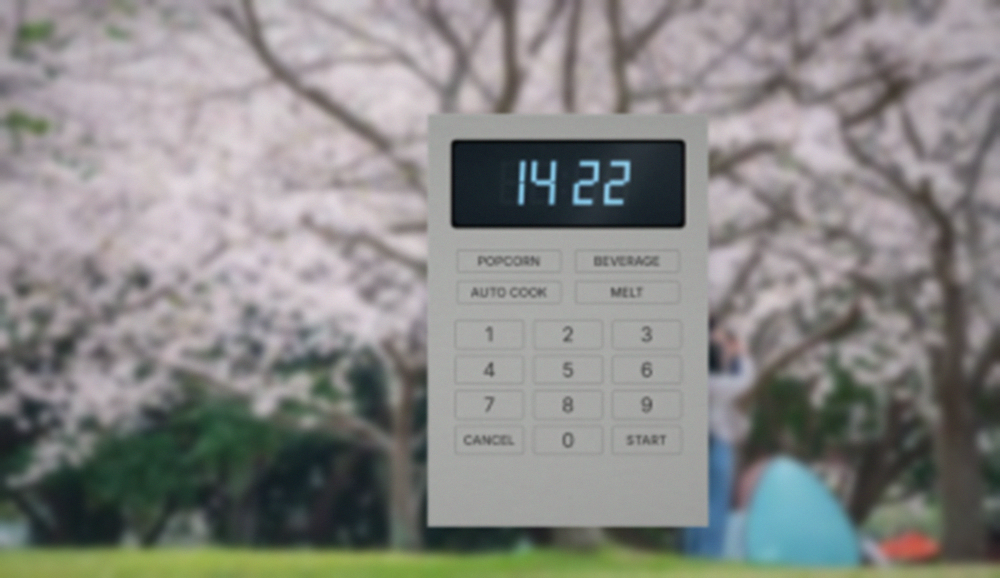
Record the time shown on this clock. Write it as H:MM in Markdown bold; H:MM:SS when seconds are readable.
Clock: **14:22**
